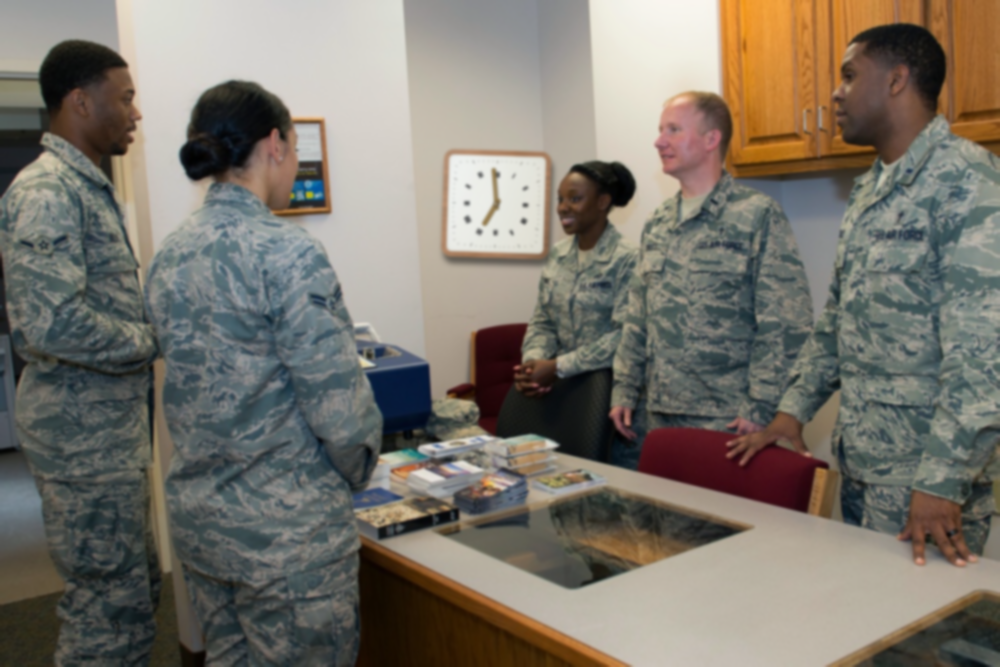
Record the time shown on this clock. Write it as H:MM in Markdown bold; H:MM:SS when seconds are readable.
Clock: **6:59**
